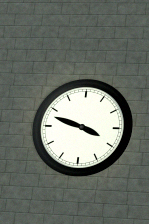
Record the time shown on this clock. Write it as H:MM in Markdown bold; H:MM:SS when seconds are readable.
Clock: **3:48**
